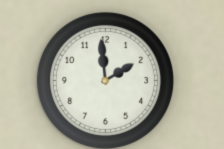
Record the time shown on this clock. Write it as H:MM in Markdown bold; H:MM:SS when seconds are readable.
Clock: **1:59**
